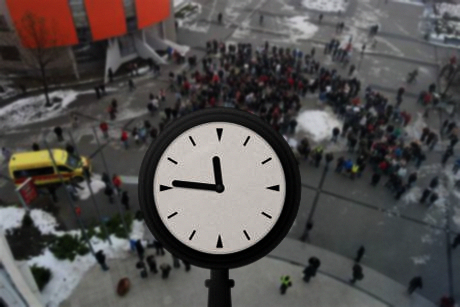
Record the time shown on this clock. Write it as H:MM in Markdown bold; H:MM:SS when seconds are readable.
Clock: **11:46**
